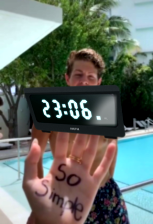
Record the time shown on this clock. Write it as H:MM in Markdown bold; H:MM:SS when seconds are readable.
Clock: **23:06**
